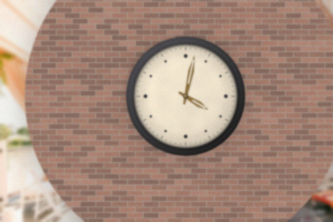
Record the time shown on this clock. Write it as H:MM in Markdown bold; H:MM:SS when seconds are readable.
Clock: **4:02**
